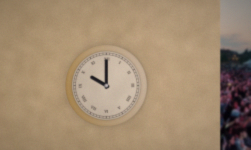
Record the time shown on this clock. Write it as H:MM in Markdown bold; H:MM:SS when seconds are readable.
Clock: **10:00**
